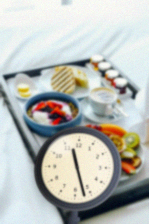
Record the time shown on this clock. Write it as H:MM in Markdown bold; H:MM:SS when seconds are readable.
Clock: **11:27**
